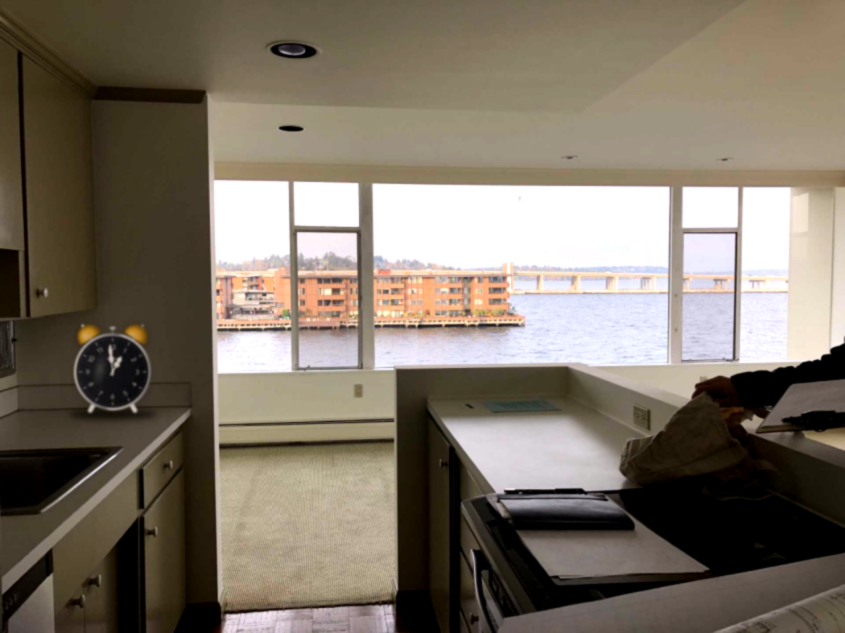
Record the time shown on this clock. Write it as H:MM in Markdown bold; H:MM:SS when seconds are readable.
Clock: **12:59**
